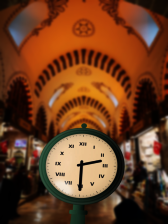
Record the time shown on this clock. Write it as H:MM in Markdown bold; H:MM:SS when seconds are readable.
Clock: **2:30**
